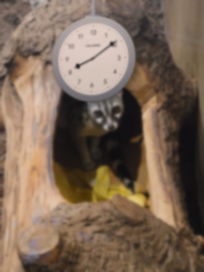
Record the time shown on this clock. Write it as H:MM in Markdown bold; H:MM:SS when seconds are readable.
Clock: **8:09**
